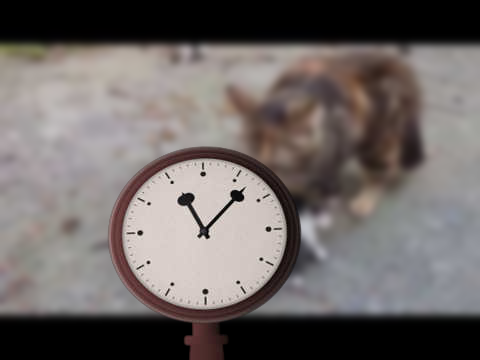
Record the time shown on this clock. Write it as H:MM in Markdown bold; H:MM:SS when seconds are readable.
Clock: **11:07**
